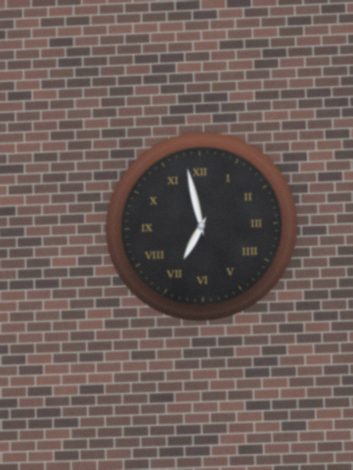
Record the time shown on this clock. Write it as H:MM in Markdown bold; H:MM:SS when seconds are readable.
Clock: **6:58**
